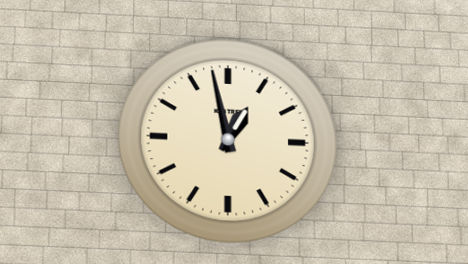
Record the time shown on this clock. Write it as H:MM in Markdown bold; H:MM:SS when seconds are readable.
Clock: **12:58**
